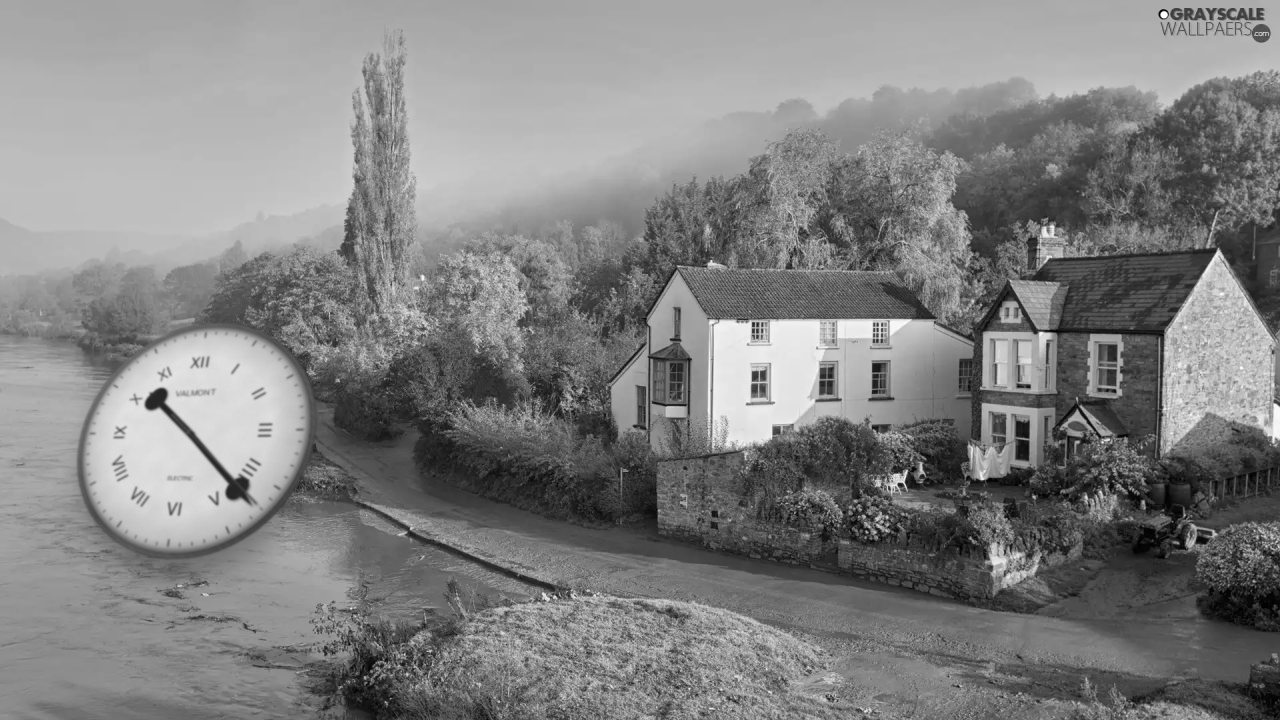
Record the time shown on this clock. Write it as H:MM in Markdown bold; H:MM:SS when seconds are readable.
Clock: **10:22:22**
